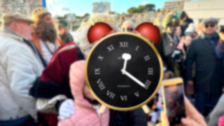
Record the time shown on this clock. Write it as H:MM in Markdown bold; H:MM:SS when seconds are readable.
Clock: **12:21**
